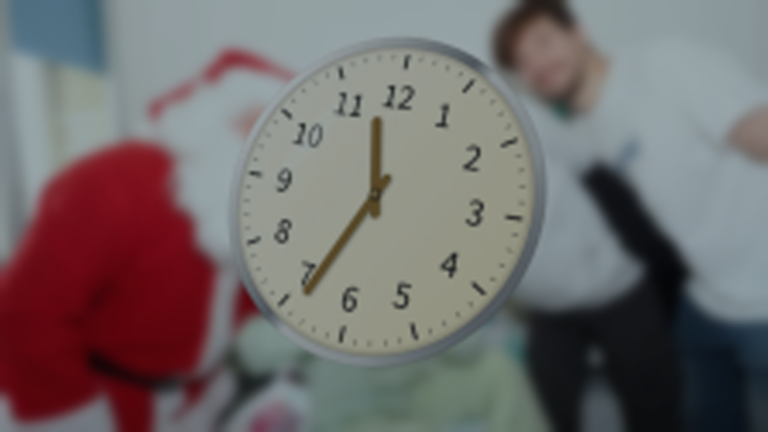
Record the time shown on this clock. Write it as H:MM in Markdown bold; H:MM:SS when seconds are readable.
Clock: **11:34**
